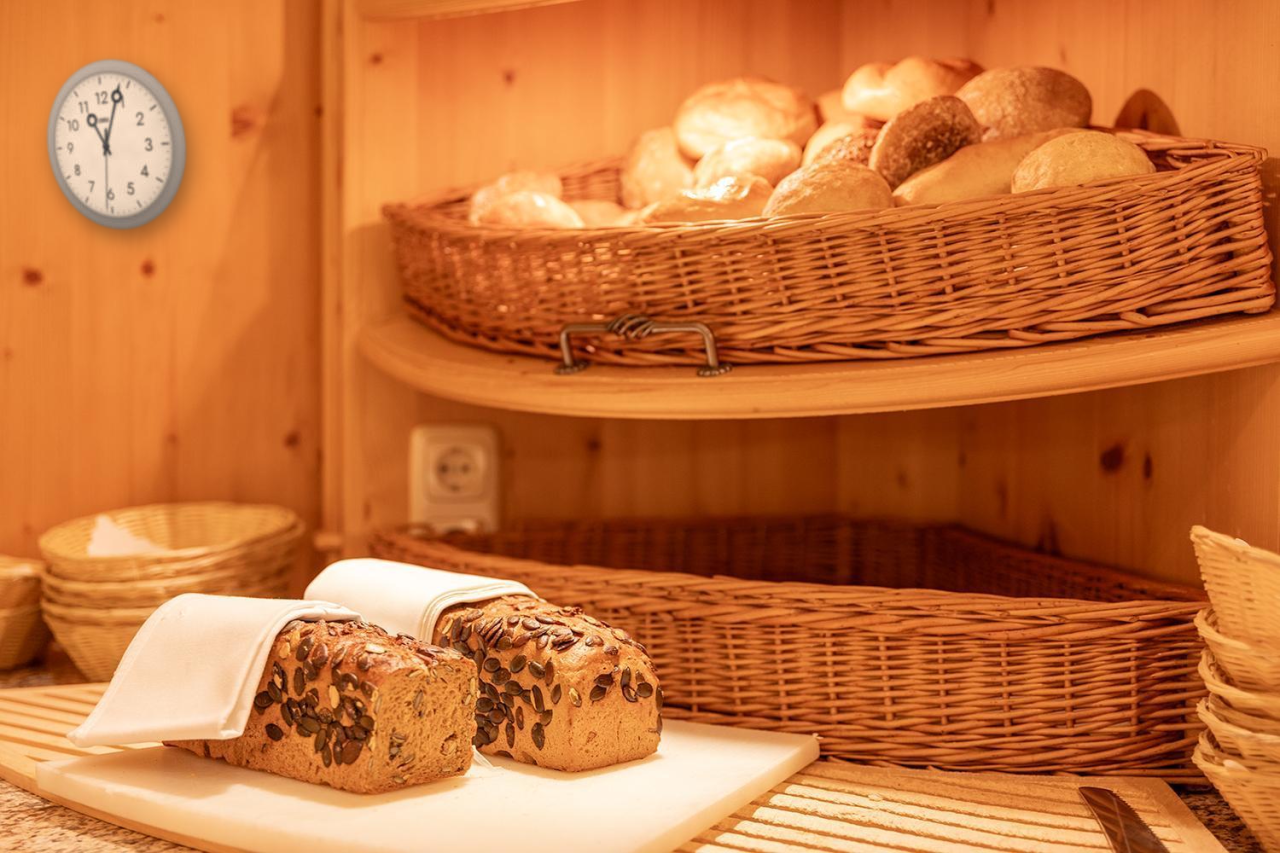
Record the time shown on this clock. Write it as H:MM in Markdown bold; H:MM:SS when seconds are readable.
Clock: **11:03:31**
